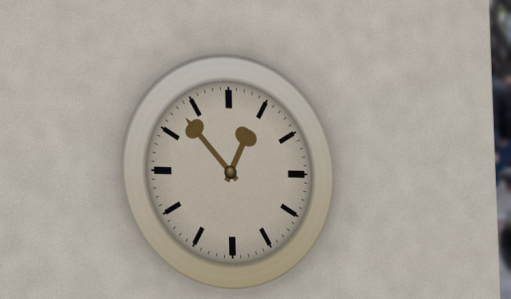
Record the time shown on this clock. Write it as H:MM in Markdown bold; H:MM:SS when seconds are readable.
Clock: **12:53**
